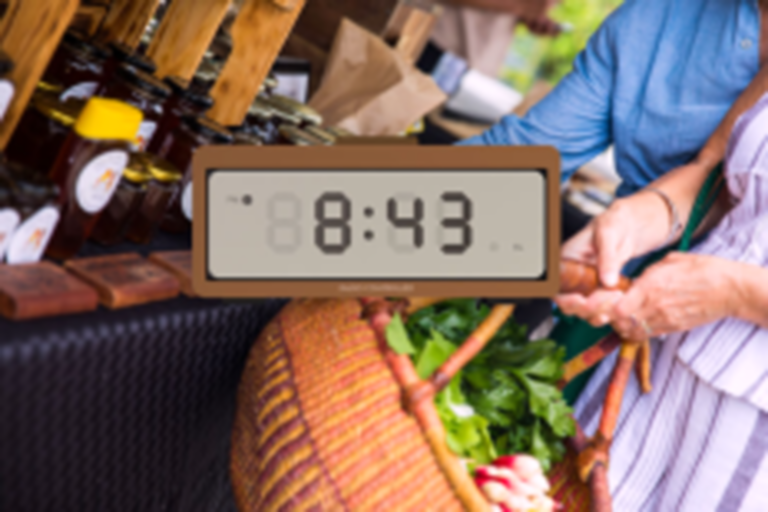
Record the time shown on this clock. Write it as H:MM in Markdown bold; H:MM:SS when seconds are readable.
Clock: **8:43**
